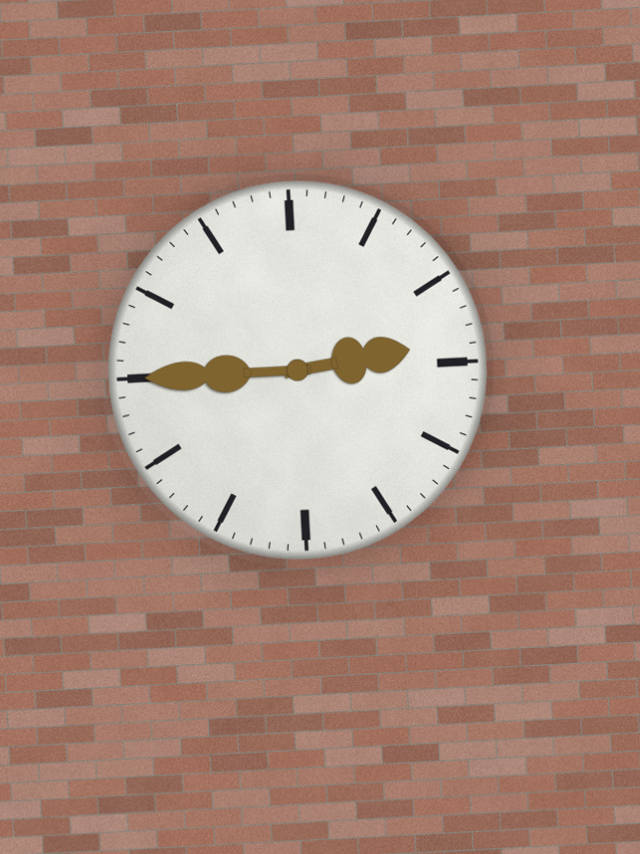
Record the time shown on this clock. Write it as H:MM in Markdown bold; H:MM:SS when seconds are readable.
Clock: **2:45**
